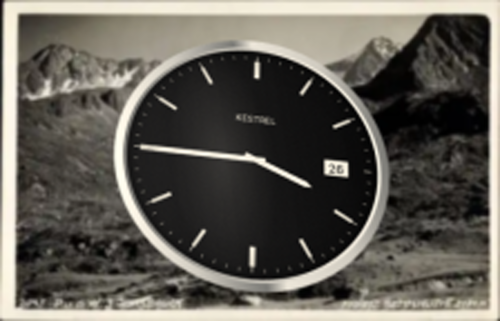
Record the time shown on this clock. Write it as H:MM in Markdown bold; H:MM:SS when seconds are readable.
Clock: **3:45**
